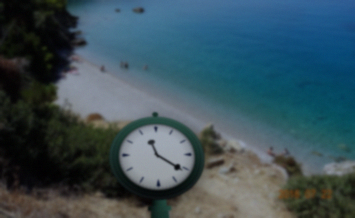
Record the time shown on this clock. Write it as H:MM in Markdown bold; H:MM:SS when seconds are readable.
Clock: **11:21**
